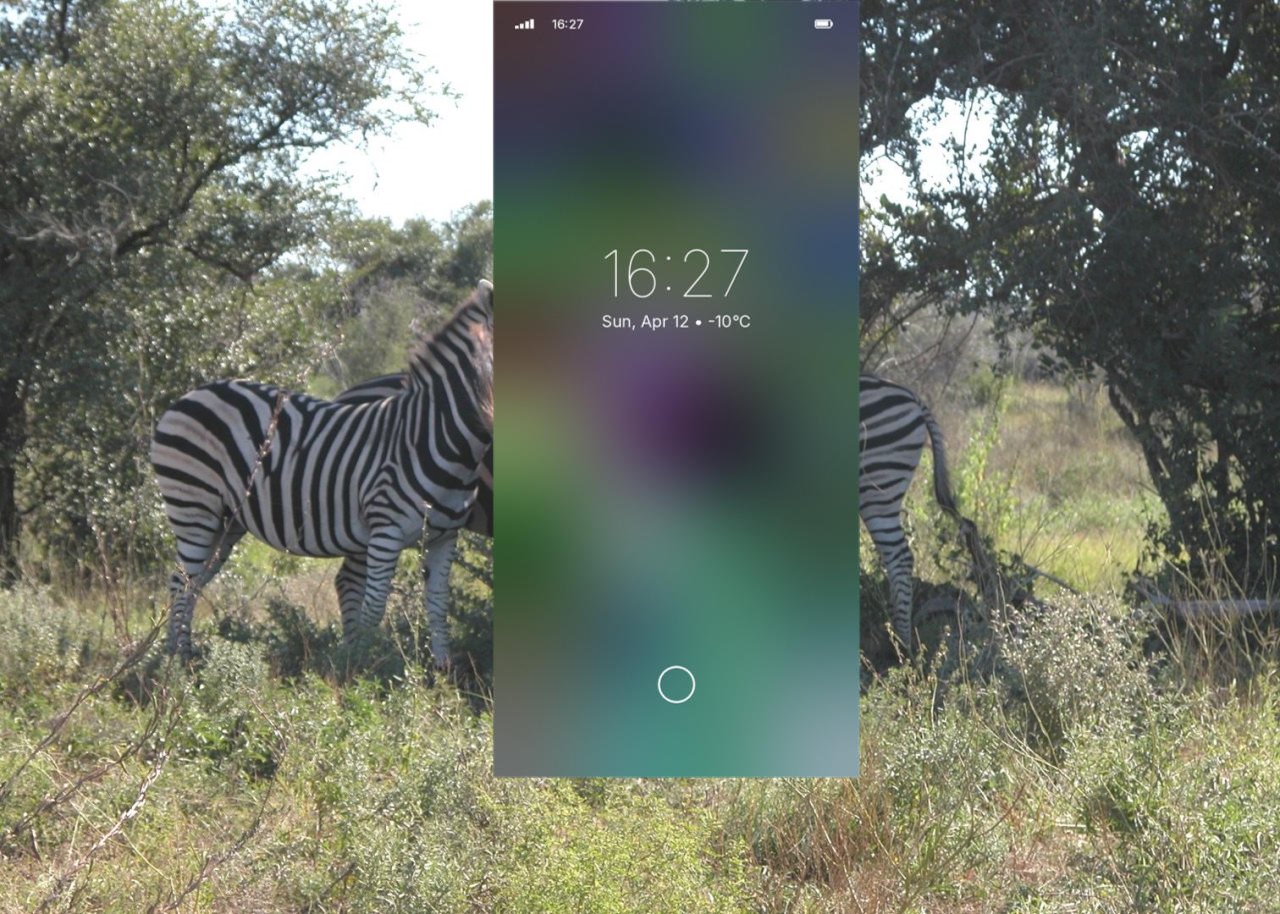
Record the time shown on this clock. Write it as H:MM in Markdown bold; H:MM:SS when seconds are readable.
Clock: **16:27**
